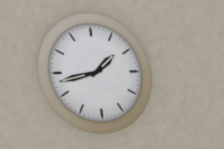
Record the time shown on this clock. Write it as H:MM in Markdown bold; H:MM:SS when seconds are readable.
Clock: **1:43**
